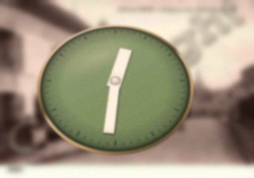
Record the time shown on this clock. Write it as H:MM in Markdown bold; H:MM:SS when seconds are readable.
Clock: **12:31**
